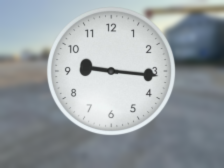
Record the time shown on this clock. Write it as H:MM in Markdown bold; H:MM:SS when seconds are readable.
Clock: **9:16**
